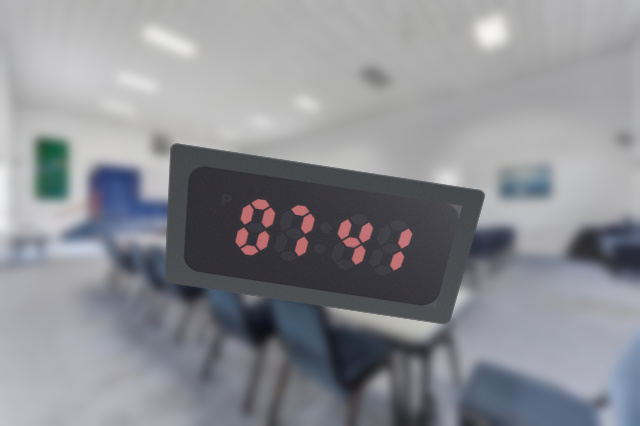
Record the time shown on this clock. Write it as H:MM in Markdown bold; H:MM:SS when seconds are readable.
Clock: **7:41**
